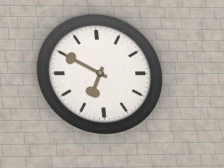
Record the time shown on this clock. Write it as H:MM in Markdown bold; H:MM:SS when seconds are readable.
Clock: **6:50**
